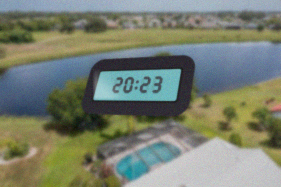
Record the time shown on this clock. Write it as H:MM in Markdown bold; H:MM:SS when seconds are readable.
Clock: **20:23**
